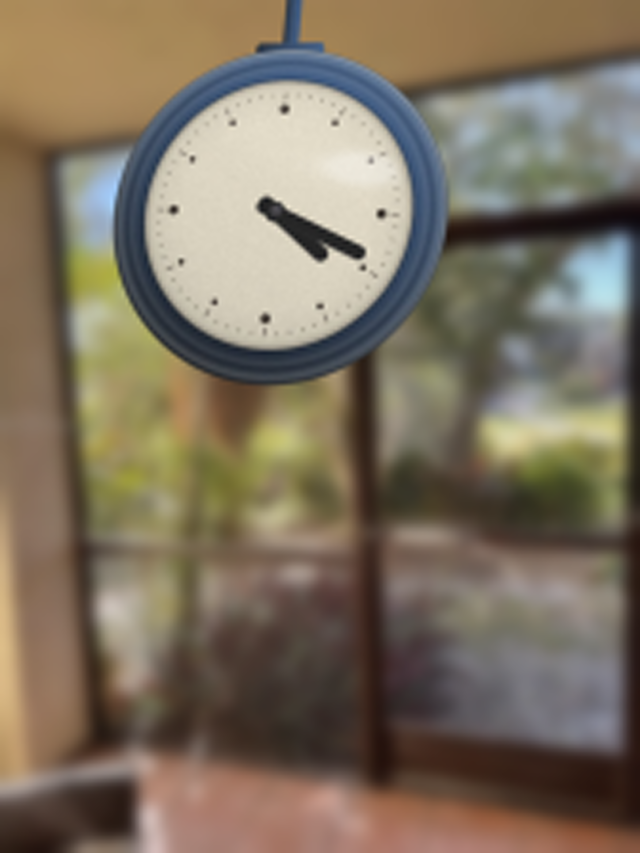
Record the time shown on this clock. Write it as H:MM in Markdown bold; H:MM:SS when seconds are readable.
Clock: **4:19**
